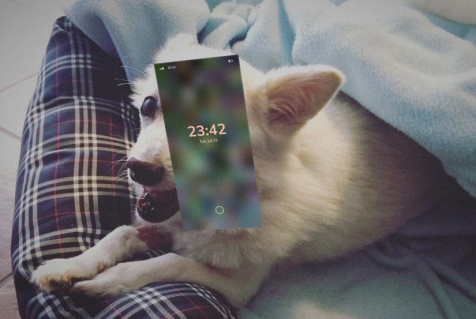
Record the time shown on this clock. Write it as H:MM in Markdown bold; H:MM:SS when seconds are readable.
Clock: **23:42**
